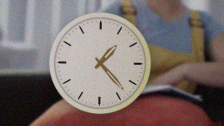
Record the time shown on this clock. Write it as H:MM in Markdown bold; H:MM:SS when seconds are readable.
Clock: **1:23**
